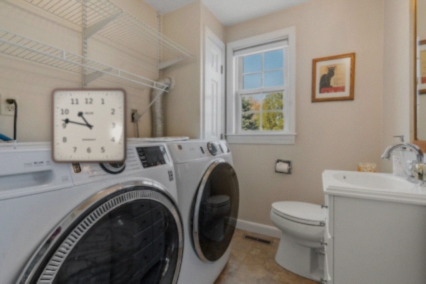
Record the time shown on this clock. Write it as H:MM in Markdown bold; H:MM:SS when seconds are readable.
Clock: **10:47**
